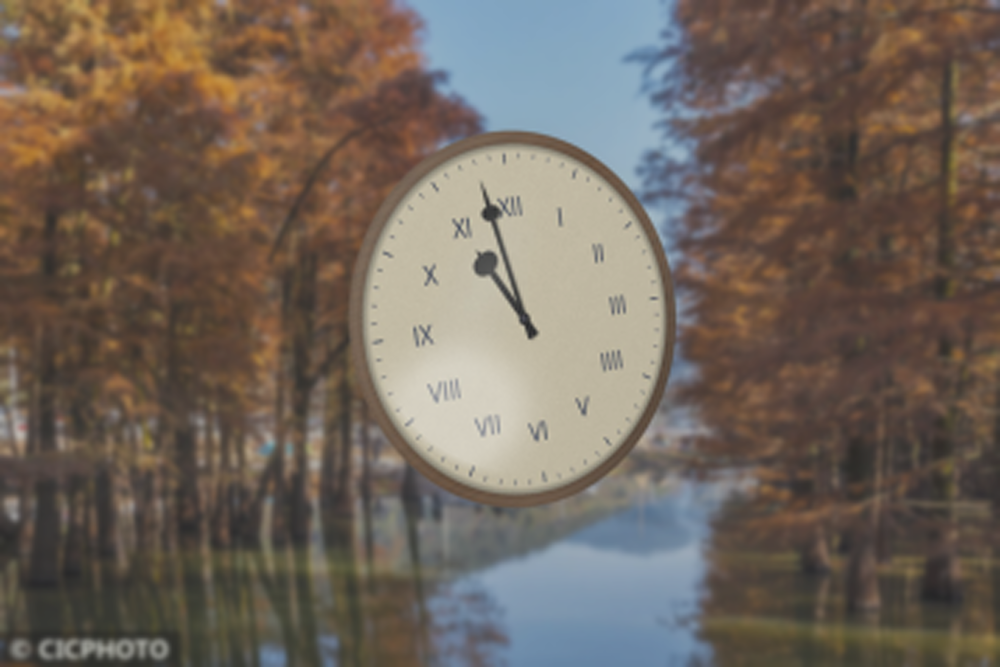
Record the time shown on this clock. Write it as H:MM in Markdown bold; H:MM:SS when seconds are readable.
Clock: **10:58**
